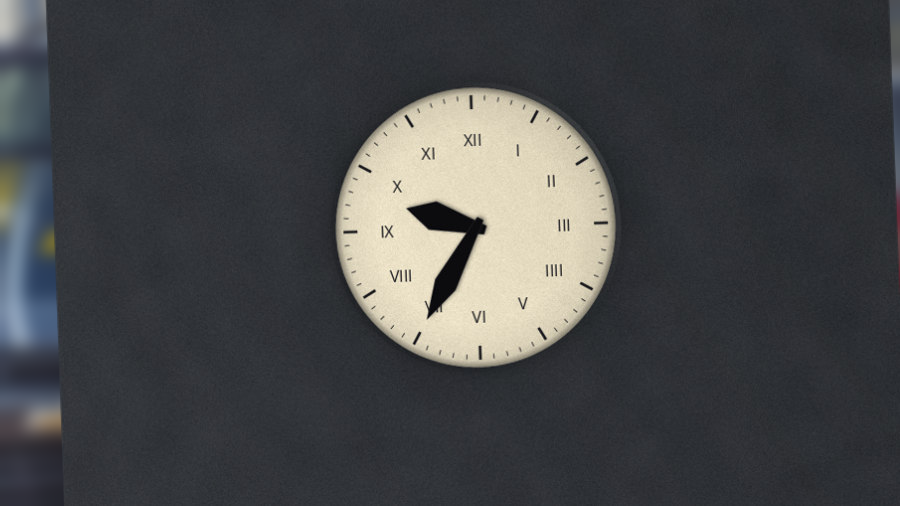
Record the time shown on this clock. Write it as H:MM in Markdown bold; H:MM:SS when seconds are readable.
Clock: **9:35**
